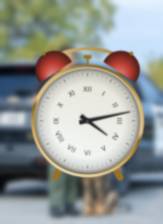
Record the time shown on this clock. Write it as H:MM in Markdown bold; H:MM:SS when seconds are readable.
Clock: **4:13**
